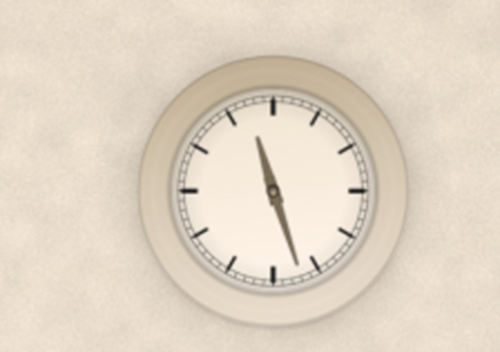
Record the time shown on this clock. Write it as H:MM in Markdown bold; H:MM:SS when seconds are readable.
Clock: **11:27**
